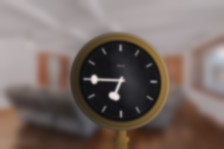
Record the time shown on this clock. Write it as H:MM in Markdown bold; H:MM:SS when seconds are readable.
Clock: **6:45**
